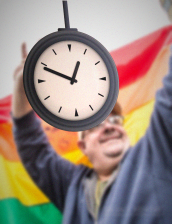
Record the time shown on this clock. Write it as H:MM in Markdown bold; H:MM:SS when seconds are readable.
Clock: **12:49**
